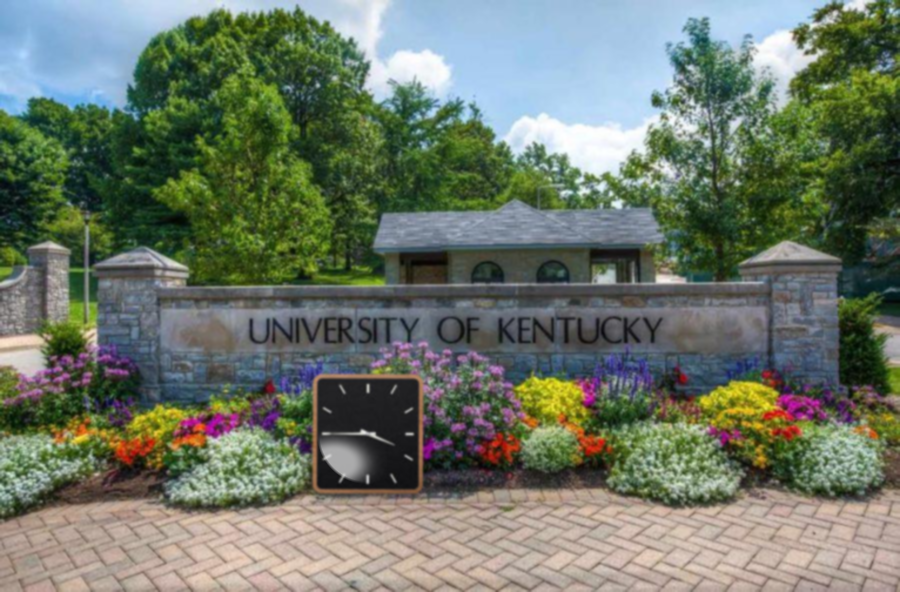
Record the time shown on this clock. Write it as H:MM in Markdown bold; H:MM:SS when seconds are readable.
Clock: **3:45**
